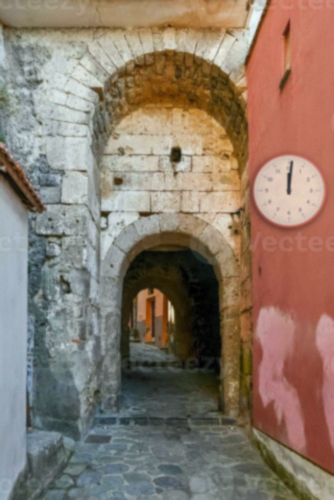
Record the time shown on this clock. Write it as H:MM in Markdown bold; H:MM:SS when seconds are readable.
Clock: **12:01**
